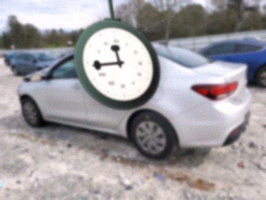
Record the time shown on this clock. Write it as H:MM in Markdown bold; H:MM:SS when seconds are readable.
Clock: **11:44**
